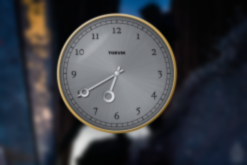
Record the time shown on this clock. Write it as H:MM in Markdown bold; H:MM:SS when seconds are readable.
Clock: **6:40**
